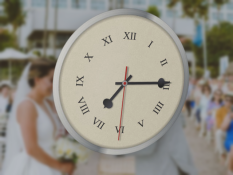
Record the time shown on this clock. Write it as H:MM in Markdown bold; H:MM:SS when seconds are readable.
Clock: **7:14:30**
